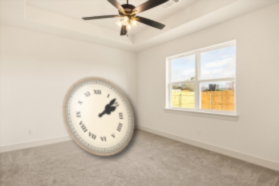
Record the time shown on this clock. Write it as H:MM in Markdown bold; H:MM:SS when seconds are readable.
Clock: **2:08**
